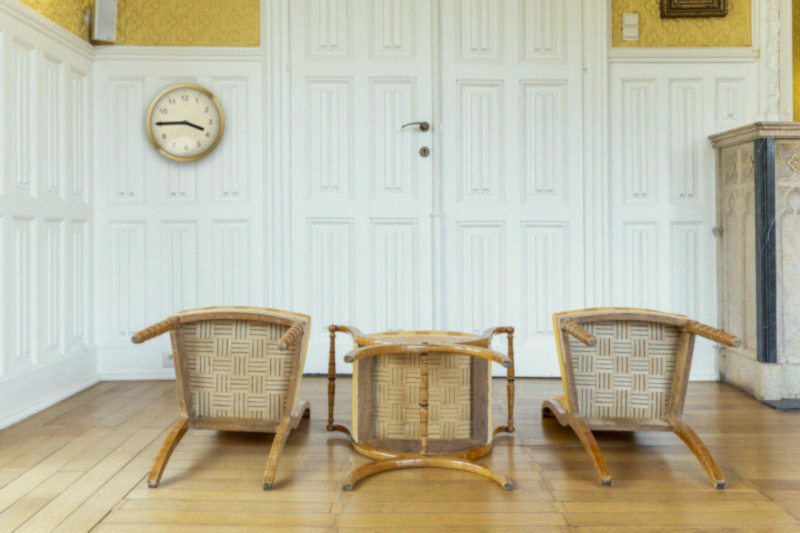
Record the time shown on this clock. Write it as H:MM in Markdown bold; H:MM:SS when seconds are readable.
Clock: **3:45**
